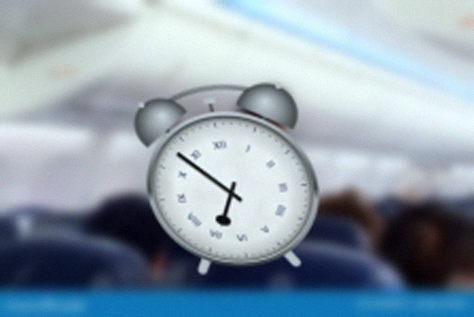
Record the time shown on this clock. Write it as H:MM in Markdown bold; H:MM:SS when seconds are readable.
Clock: **6:53**
